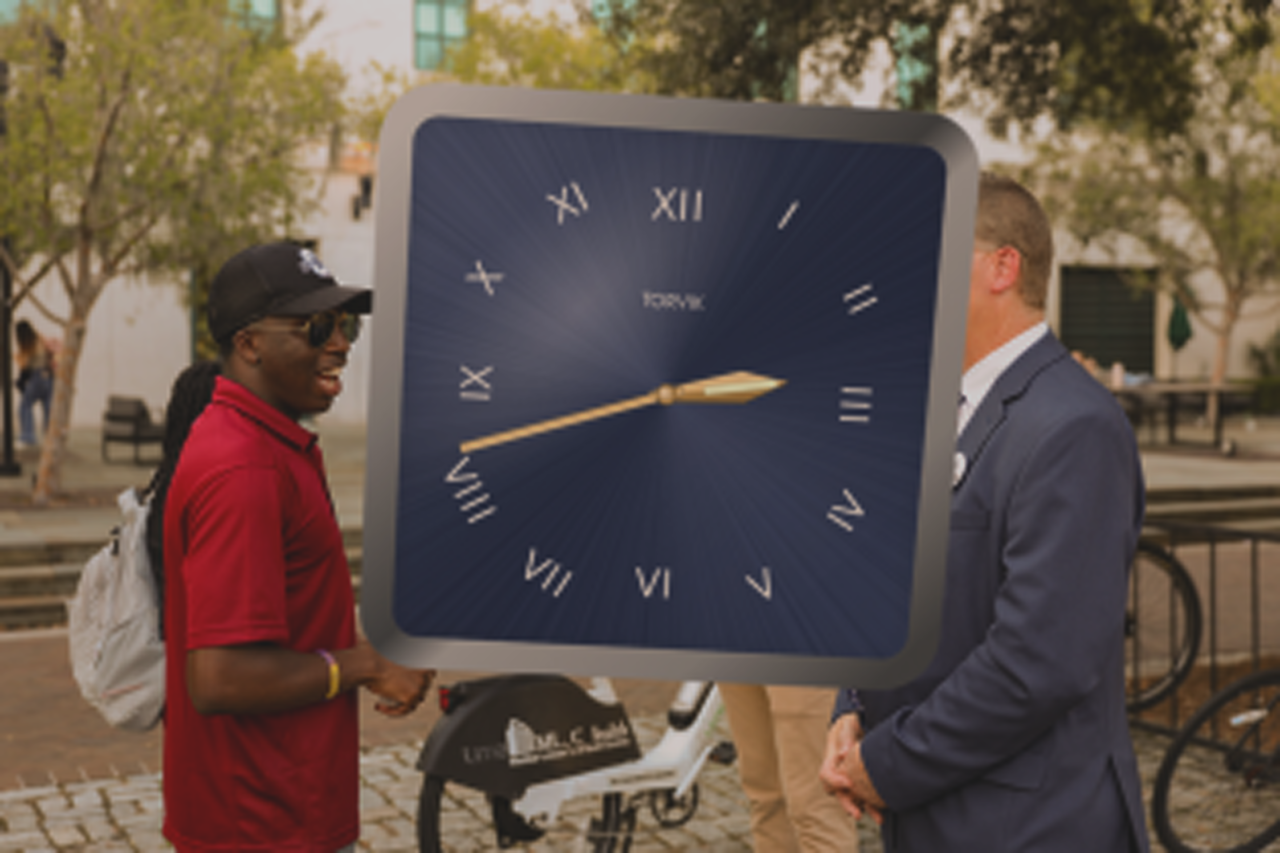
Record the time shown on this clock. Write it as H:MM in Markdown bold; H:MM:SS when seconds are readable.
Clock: **2:42**
